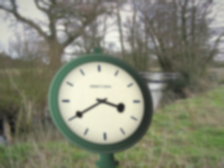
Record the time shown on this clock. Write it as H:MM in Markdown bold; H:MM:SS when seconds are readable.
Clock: **3:40**
